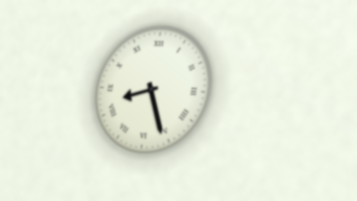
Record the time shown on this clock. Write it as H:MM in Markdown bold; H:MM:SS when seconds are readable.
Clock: **8:26**
